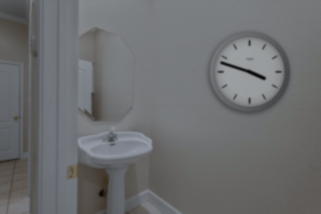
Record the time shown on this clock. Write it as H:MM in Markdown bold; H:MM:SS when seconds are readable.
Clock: **3:48**
